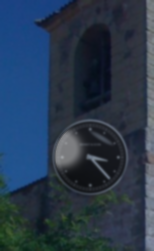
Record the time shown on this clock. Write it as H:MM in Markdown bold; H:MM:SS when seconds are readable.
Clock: **3:23**
